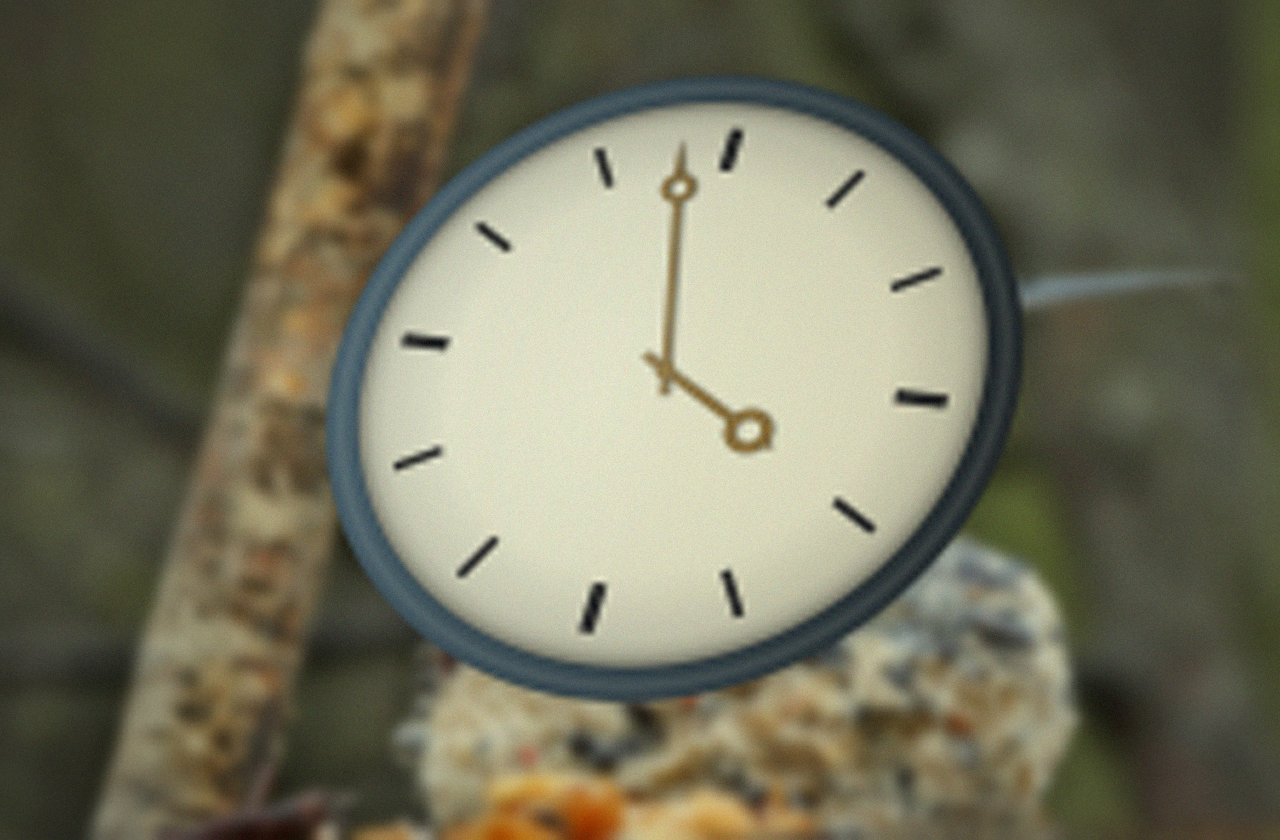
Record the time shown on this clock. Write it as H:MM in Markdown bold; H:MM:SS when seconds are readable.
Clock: **3:58**
